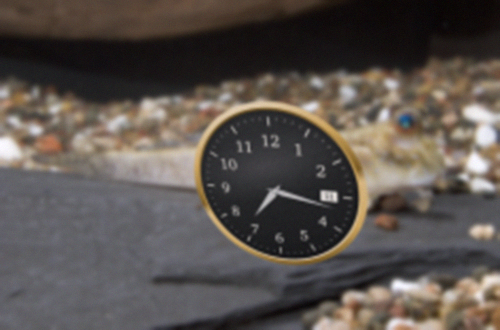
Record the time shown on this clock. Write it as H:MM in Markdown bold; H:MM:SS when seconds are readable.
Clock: **7:17**
